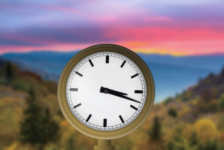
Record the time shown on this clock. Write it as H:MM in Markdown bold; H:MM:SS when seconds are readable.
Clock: **3:18**
